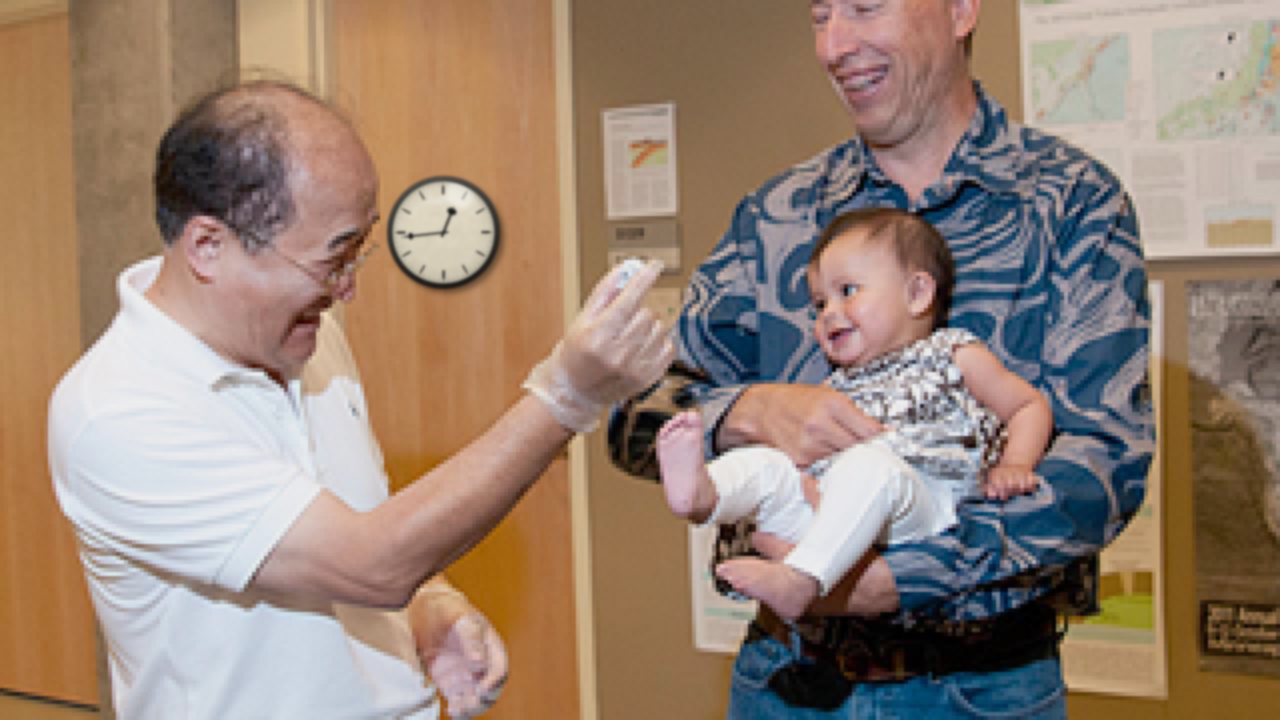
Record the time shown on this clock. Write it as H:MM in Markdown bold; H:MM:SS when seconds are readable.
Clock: **12:44**
